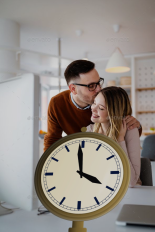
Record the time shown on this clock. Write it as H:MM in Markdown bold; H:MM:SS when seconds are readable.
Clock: **3:59**
